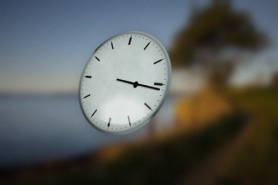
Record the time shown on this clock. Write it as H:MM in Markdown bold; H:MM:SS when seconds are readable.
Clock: **3:16**
